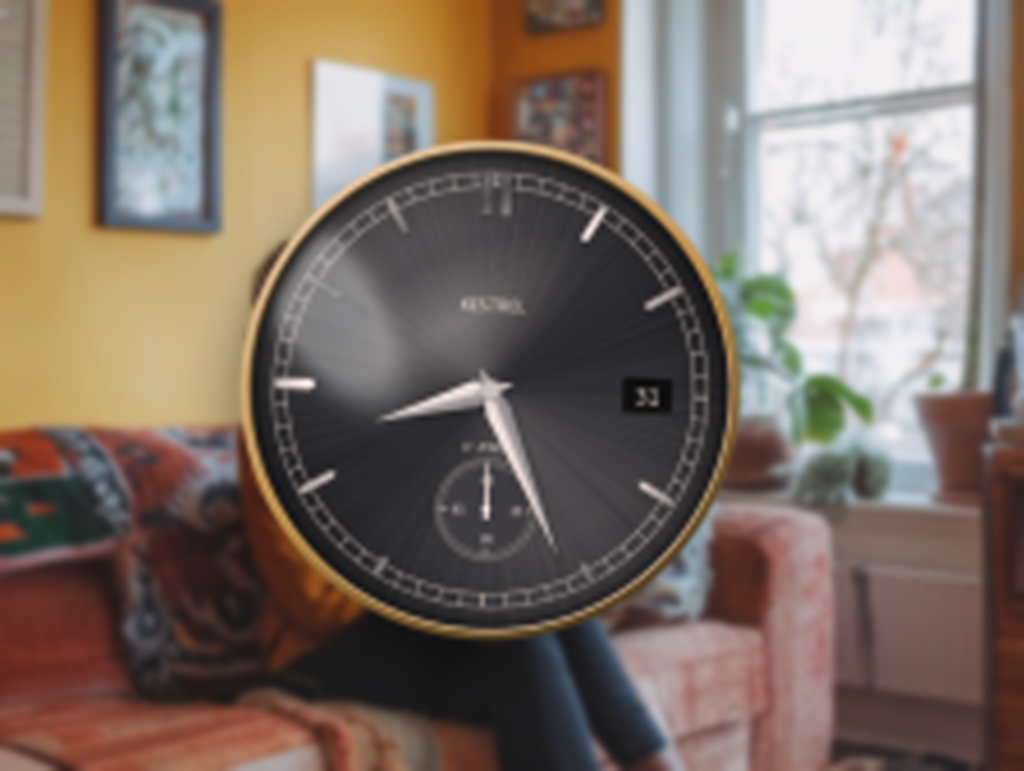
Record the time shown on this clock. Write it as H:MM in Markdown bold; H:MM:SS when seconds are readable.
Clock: **8:26**
